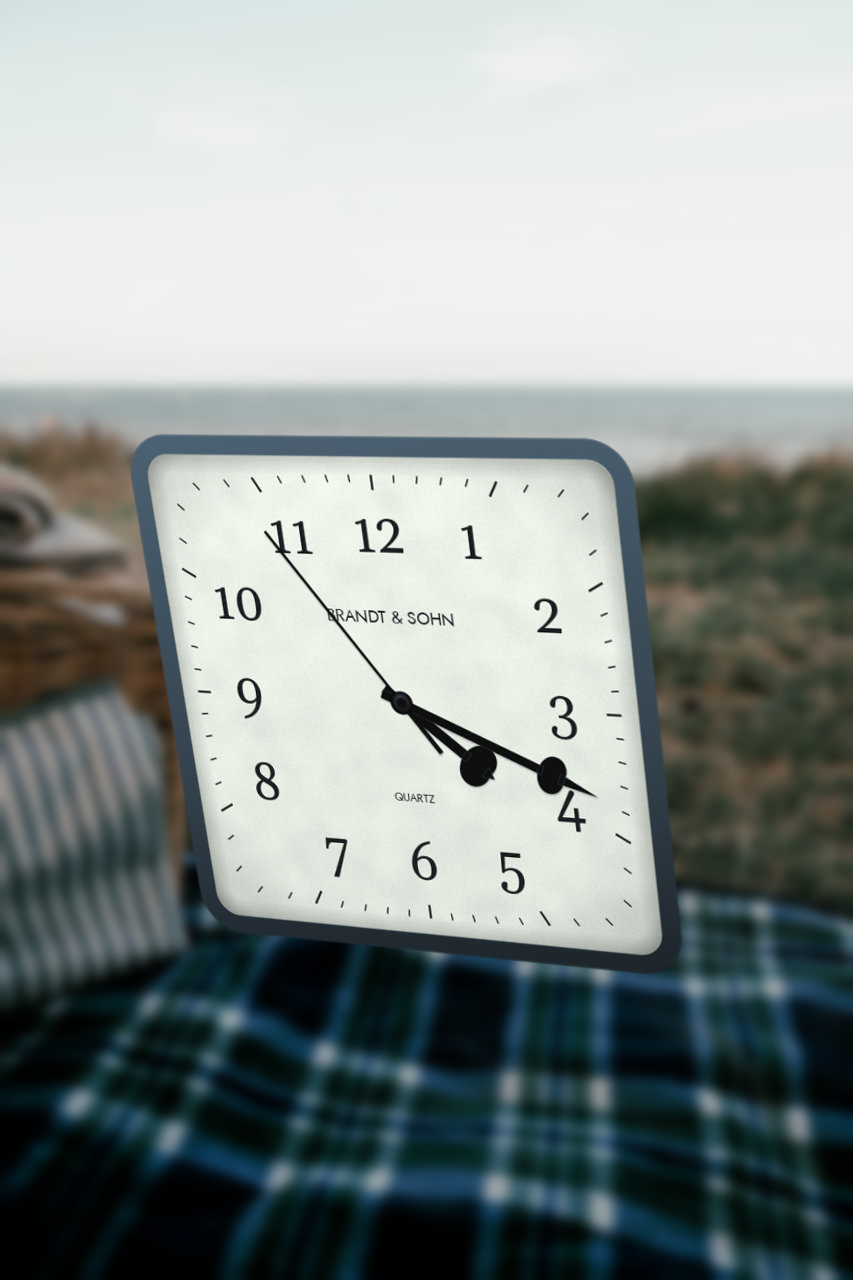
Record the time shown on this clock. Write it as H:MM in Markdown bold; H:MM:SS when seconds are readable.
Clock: **4:18:54**
